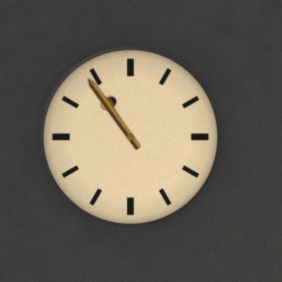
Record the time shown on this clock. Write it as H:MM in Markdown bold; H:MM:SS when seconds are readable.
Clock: **10:54**
